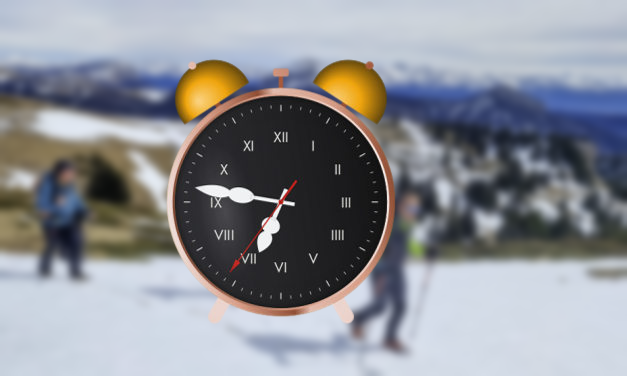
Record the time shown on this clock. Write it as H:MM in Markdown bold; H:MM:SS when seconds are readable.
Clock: **6:46:36**
